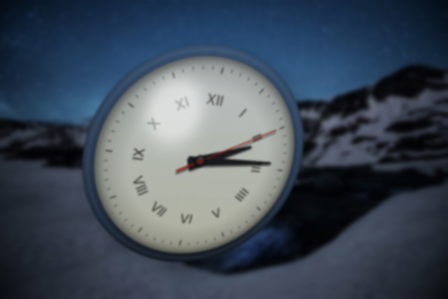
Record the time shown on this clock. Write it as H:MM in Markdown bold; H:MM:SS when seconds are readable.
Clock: **2:14:10**
